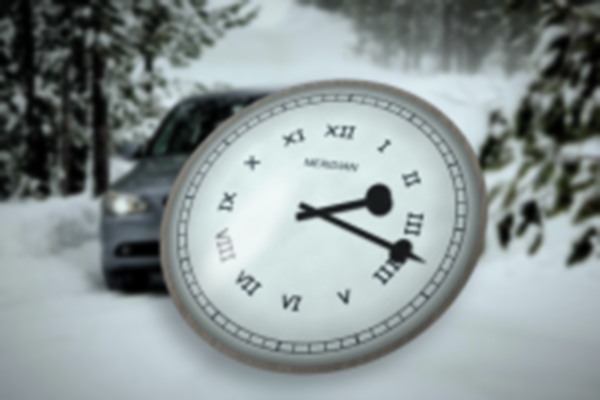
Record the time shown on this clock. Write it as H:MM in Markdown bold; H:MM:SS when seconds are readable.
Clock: **2:18**
